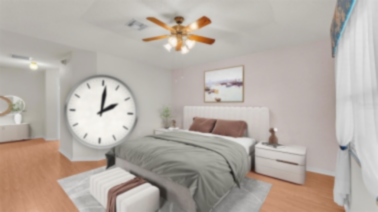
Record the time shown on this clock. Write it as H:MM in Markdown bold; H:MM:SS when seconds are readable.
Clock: **2:01**
